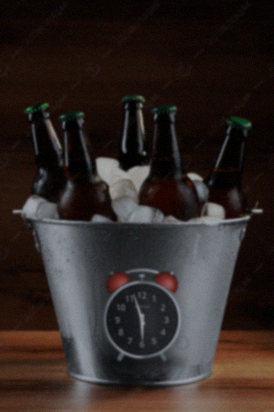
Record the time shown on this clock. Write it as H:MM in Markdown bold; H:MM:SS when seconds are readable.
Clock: **5:57**
